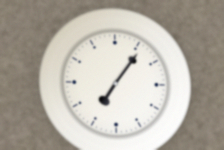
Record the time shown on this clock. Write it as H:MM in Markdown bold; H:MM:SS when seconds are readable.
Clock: **7:06**
